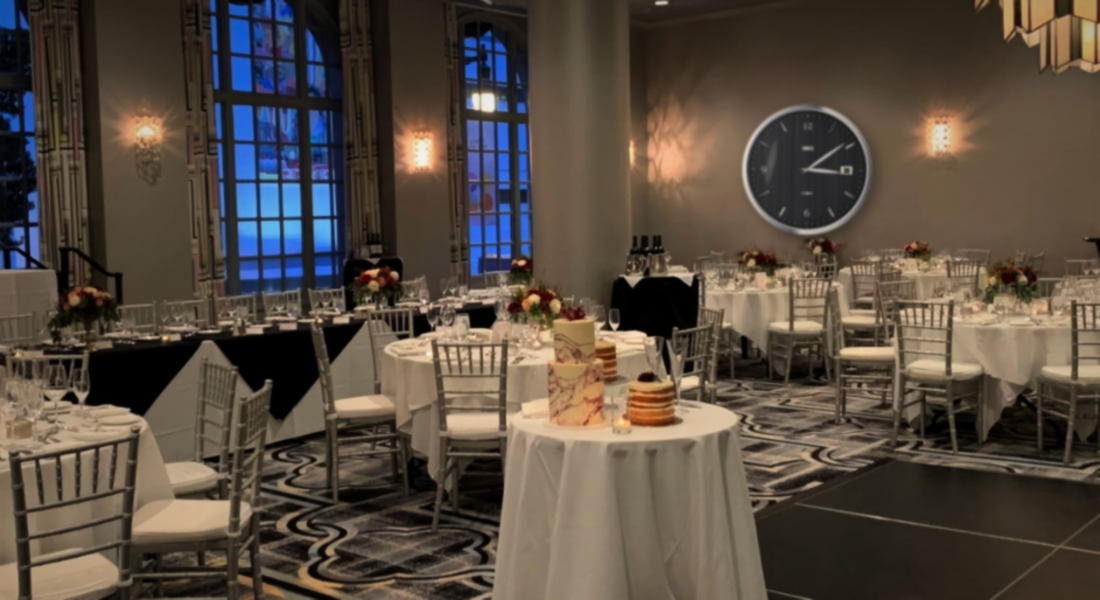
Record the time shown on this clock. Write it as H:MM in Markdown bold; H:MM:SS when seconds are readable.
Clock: **3:09**
